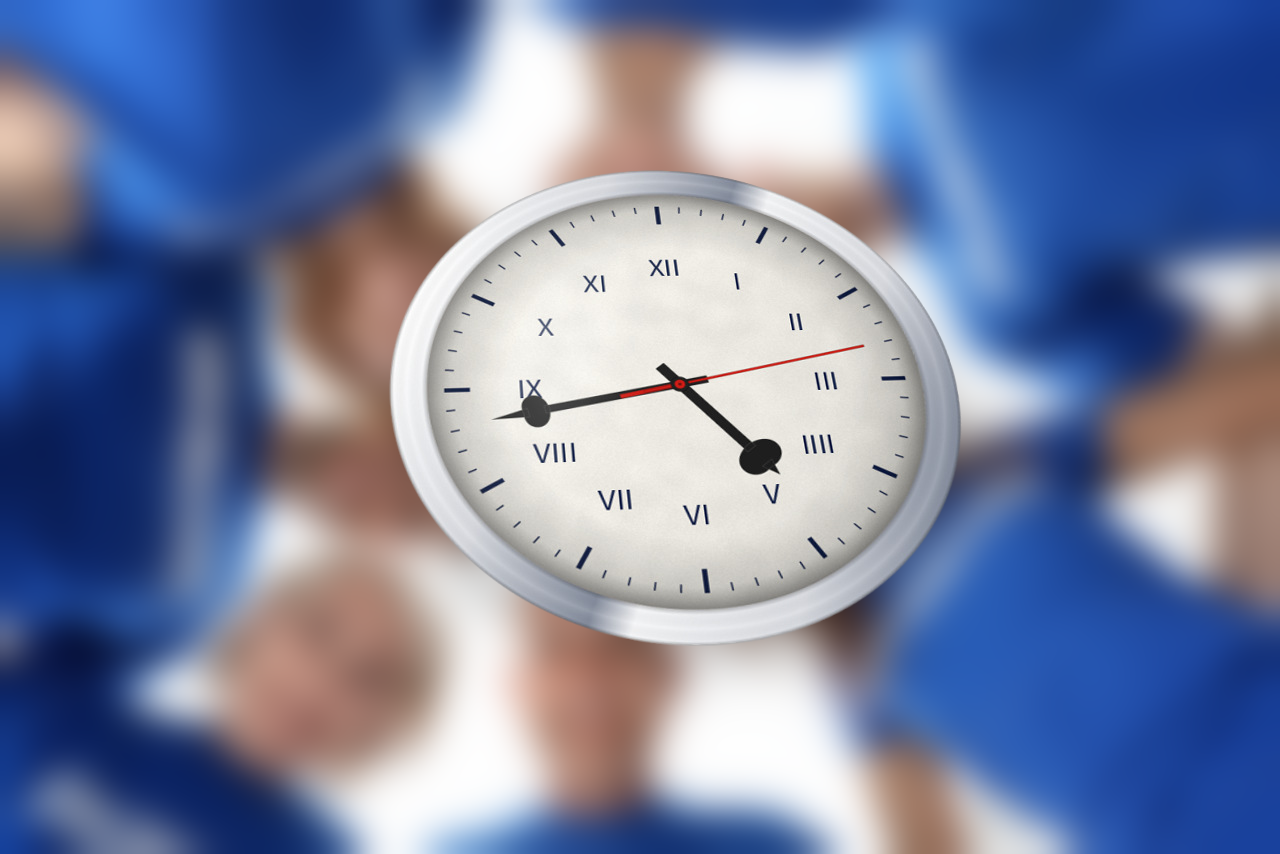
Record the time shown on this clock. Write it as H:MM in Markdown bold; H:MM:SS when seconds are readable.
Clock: **4:43:13**
